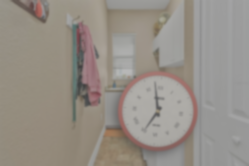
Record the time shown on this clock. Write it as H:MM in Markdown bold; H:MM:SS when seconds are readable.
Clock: **6:58**
